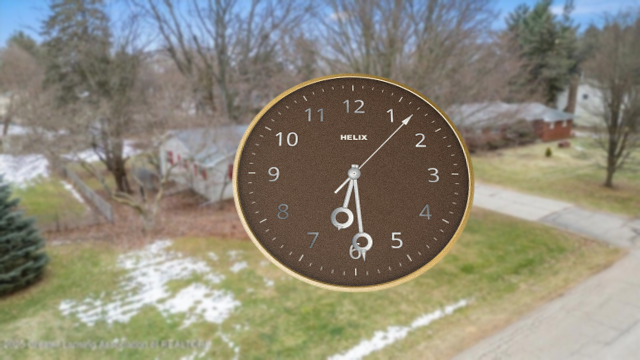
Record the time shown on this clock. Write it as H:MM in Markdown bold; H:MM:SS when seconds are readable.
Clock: **6:29:07**
